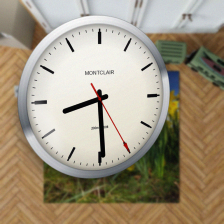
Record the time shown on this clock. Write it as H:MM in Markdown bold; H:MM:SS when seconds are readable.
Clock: **8:29:25**
